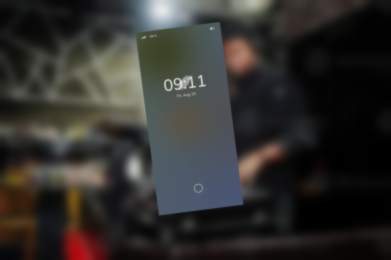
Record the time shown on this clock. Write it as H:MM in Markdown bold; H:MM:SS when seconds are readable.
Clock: **9:11**
